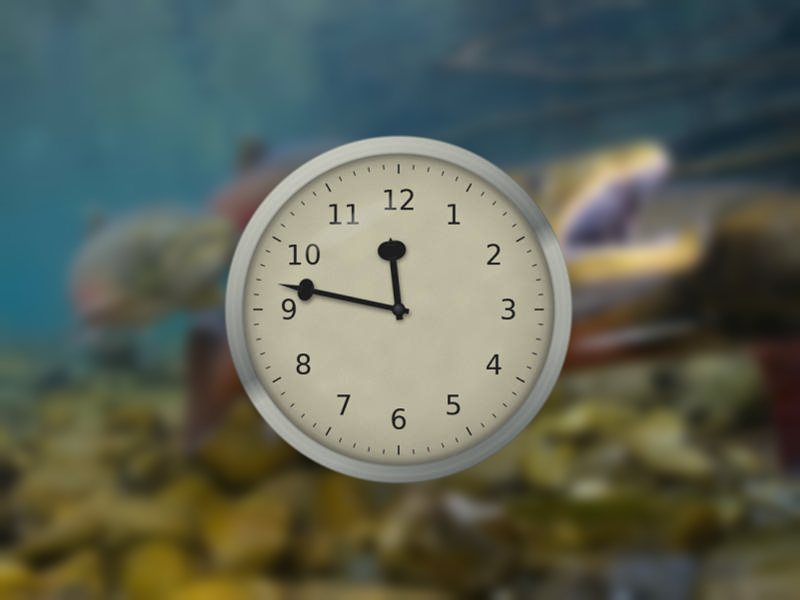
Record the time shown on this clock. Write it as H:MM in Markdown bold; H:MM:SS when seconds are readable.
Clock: **11:47**
